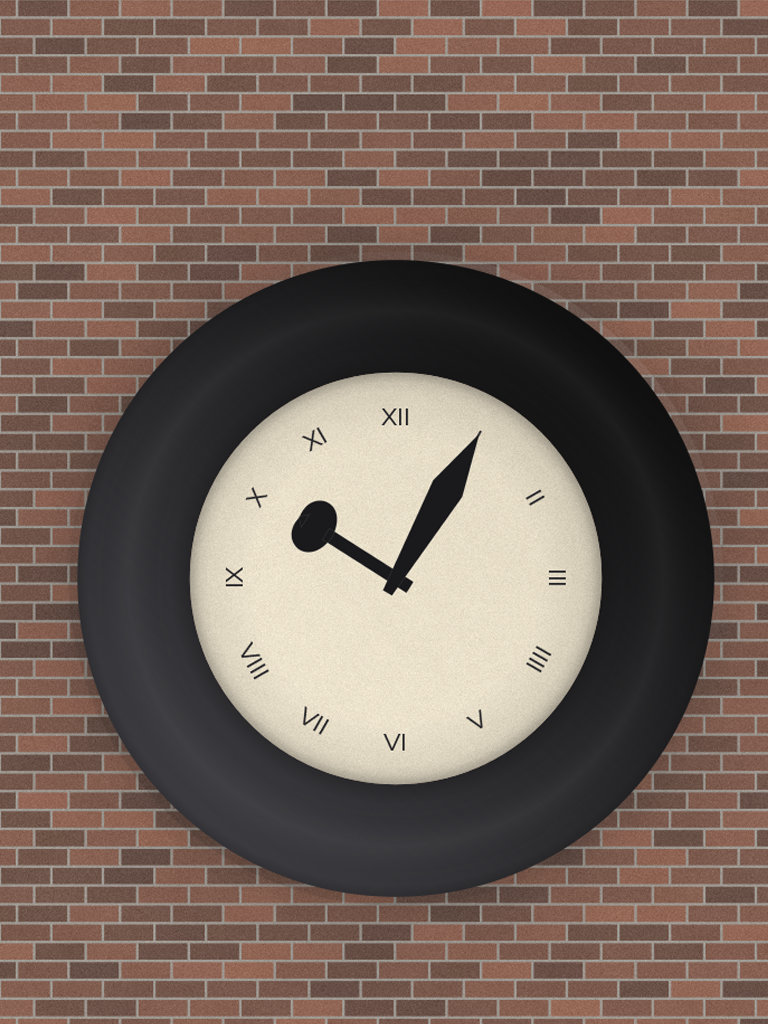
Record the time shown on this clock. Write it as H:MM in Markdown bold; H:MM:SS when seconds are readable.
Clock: **10:05**
